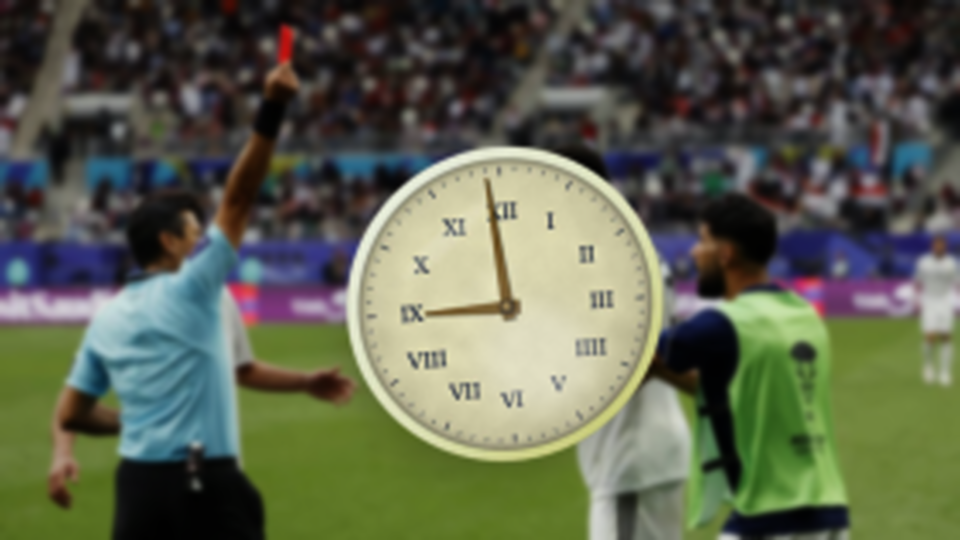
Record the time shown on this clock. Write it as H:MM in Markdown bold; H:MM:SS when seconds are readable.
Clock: **8:59**
